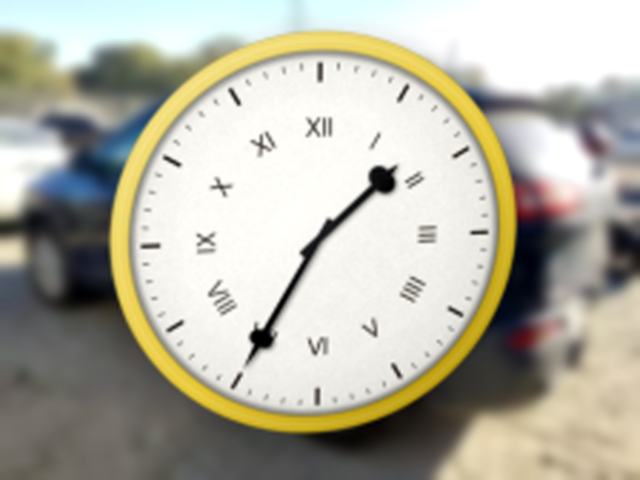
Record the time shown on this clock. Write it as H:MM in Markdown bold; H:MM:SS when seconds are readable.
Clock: **1:35**
